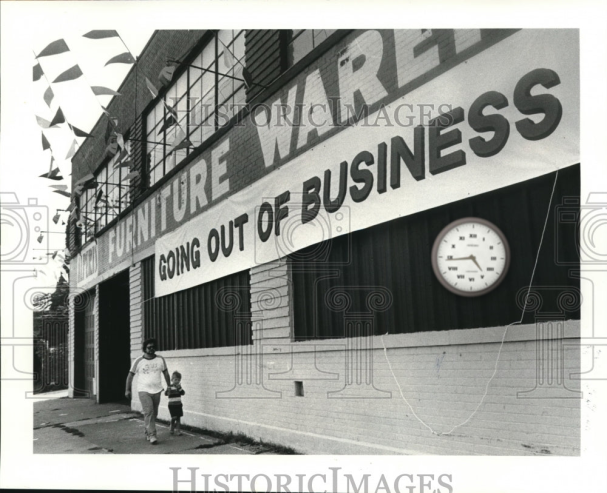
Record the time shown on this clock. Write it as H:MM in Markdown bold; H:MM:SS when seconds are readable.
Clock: **4:44**
